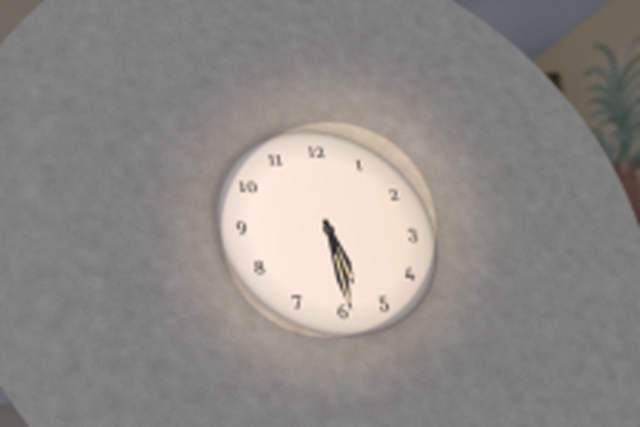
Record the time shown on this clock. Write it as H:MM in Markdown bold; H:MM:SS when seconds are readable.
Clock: **5:29**
